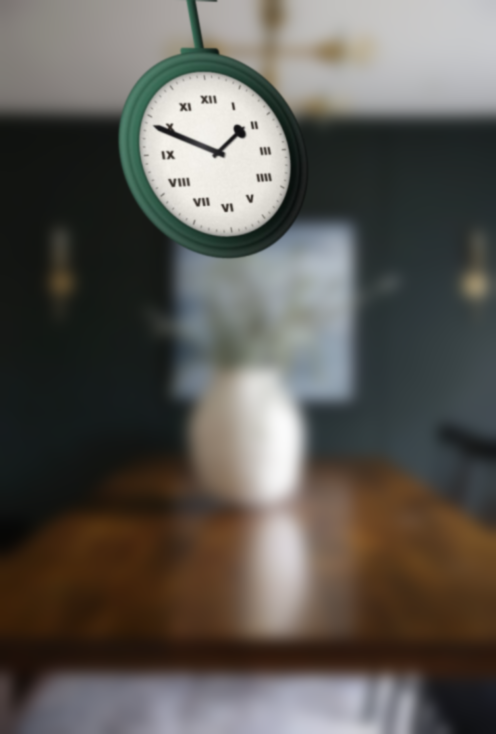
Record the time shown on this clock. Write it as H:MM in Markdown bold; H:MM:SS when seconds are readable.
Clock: **1:49**
